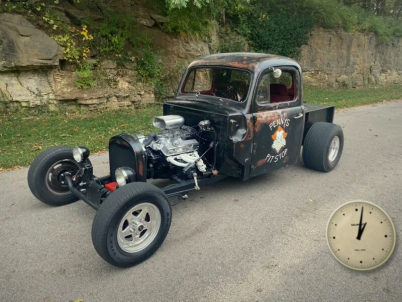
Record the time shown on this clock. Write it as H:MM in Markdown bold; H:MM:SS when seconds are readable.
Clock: **1:02**
